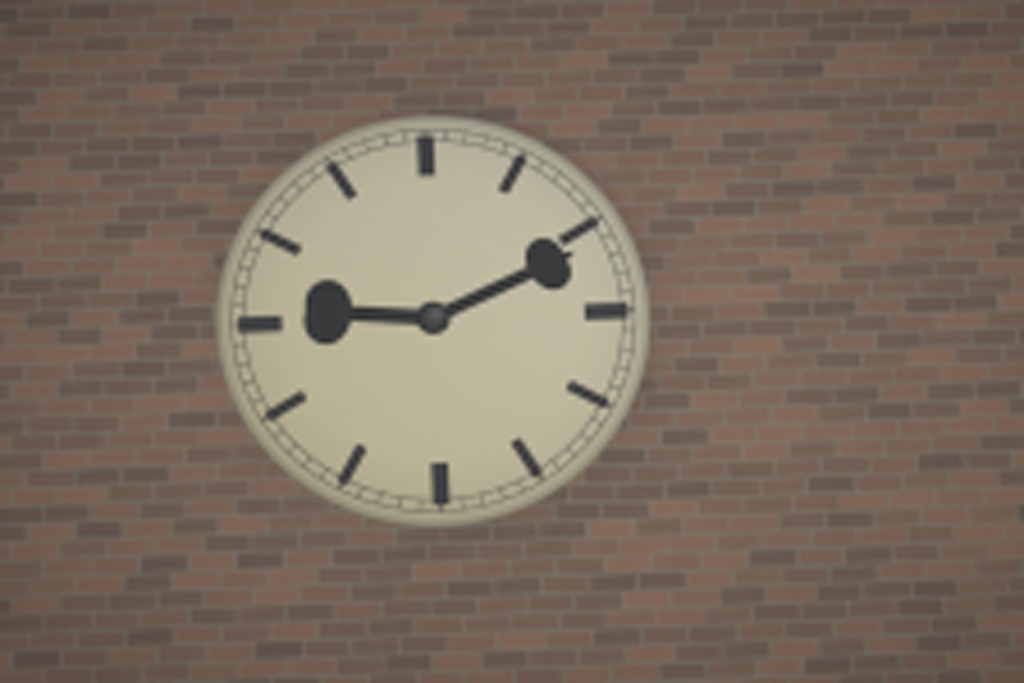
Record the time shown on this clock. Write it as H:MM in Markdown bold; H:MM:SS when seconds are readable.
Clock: **9:11**
